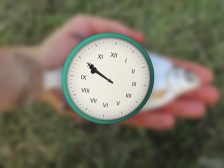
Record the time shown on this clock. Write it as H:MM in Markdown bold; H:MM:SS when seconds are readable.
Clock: **9:50**
